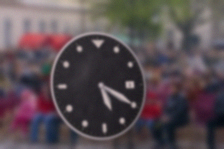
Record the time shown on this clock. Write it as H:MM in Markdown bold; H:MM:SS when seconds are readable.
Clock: **5:20**
